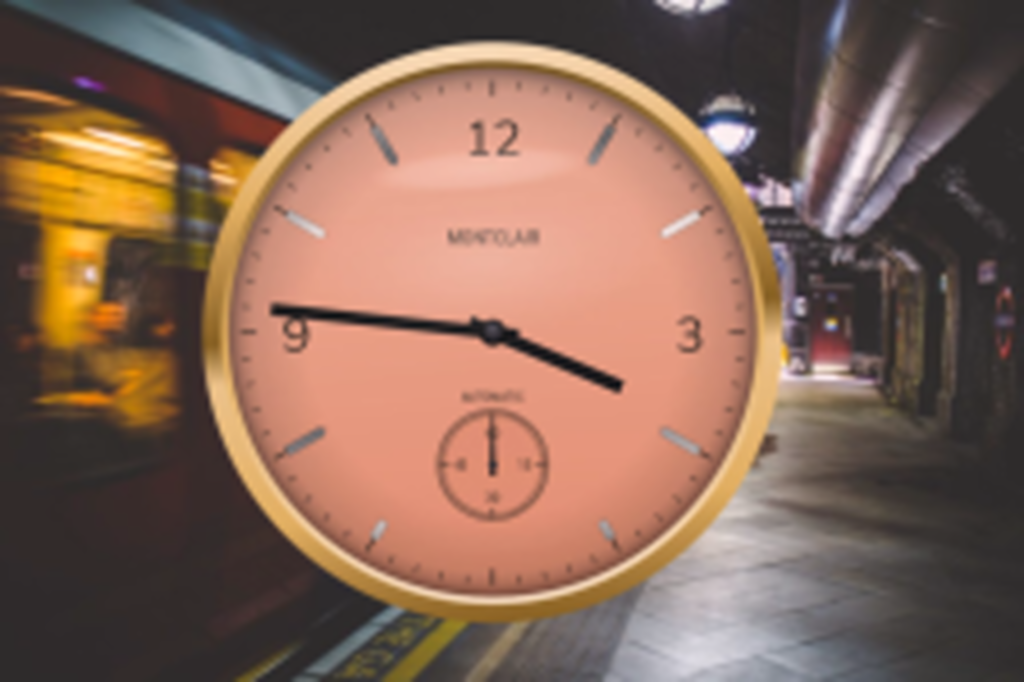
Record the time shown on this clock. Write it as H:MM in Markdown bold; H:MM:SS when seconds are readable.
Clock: **3:46**
